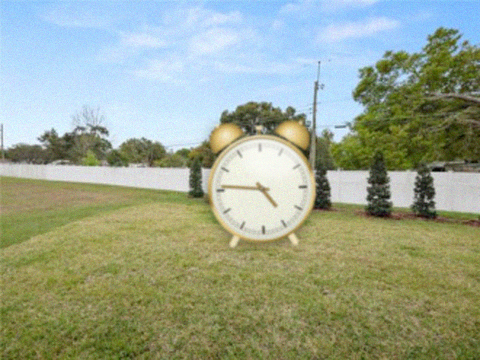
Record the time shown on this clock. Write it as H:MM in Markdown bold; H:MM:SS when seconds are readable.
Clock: **4:46**
